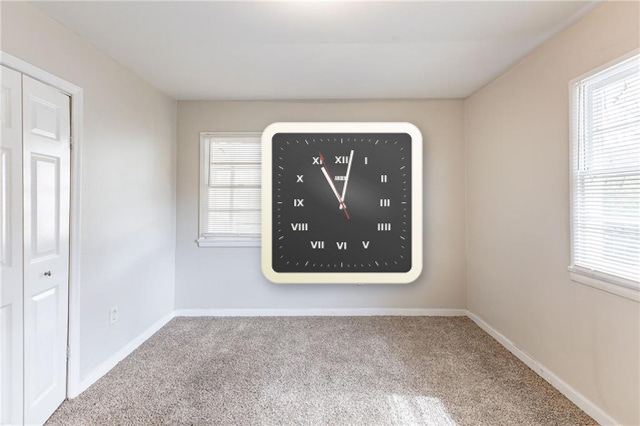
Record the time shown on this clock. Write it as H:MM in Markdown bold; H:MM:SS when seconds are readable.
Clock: **11:01:56**
